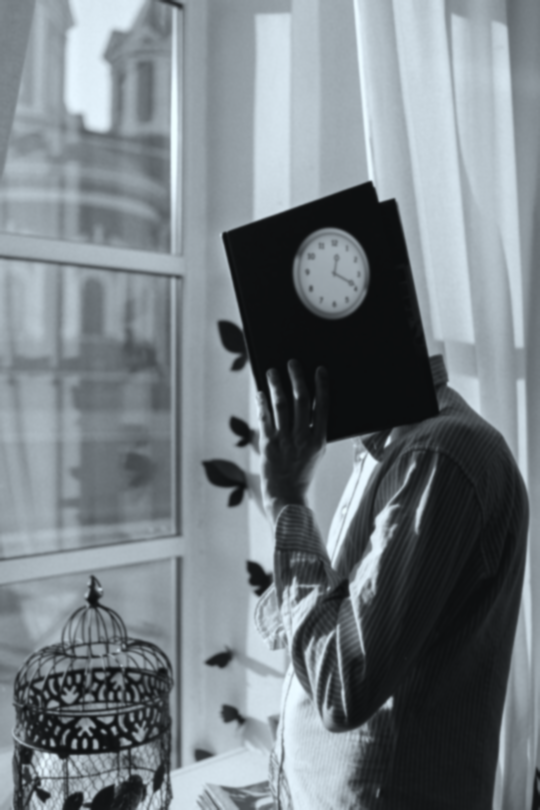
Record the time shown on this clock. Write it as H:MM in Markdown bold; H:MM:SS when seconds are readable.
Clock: **12:19**
